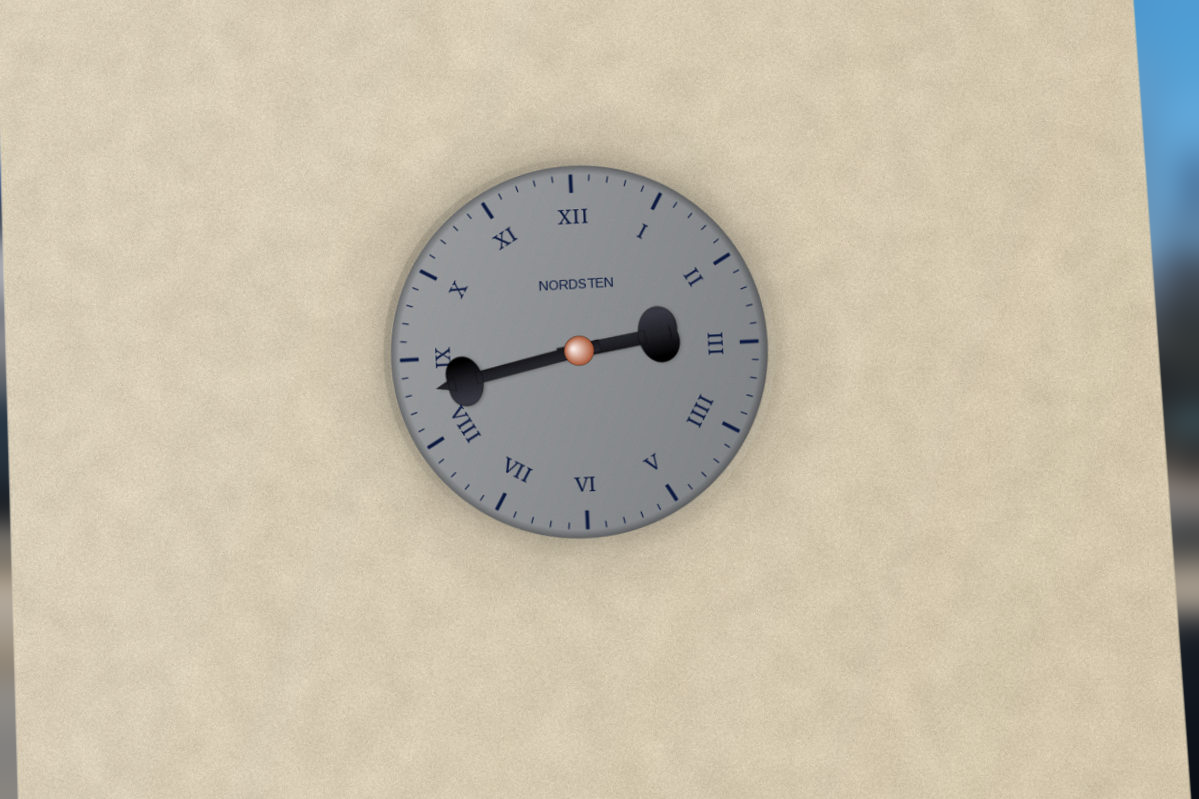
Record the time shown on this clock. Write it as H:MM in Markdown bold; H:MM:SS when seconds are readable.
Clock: **2:43**
